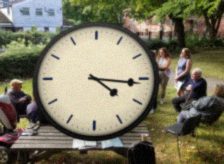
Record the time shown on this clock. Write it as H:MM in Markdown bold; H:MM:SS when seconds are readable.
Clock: **4:16**
